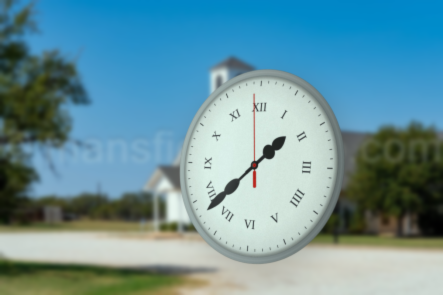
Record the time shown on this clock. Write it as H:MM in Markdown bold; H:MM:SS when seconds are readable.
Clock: **1:37:59**
